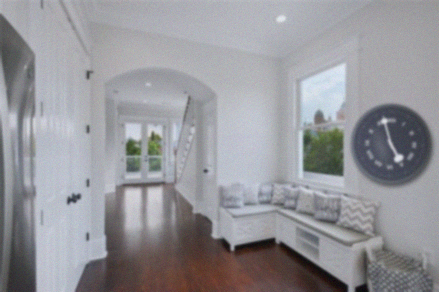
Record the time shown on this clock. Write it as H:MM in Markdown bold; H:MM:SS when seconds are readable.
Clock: **4:57**
